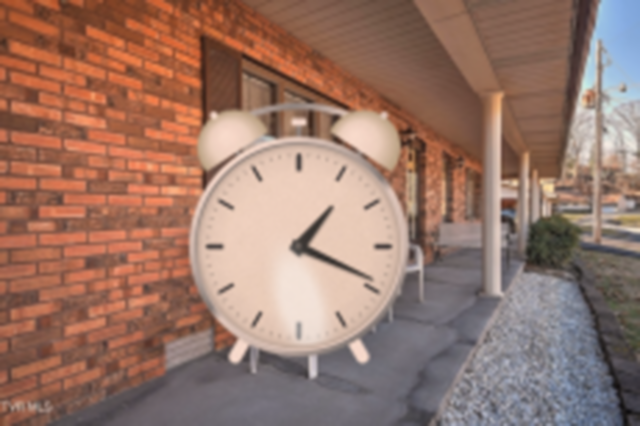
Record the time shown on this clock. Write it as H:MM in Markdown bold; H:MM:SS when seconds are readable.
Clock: **1:19**
